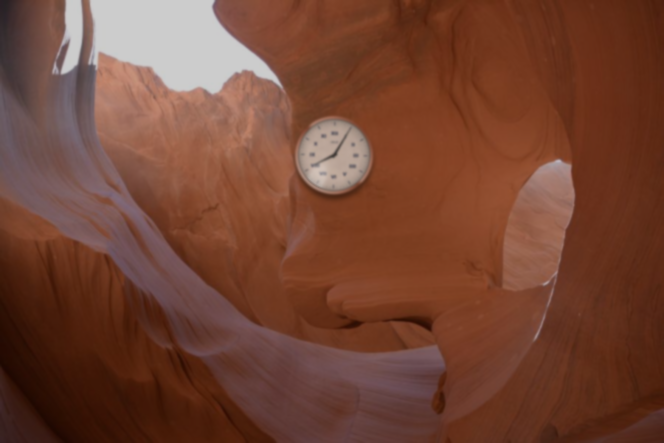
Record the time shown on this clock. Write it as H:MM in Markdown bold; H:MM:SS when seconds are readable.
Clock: **8:05**
